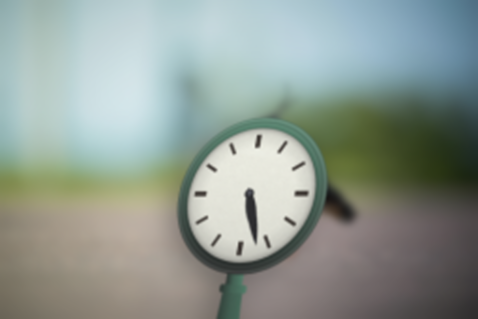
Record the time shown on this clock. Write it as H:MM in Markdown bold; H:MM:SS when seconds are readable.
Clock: **5:27**
